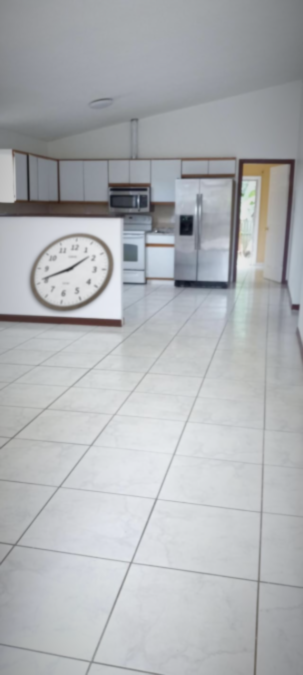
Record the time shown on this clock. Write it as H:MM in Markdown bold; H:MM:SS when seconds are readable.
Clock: **1:41**
